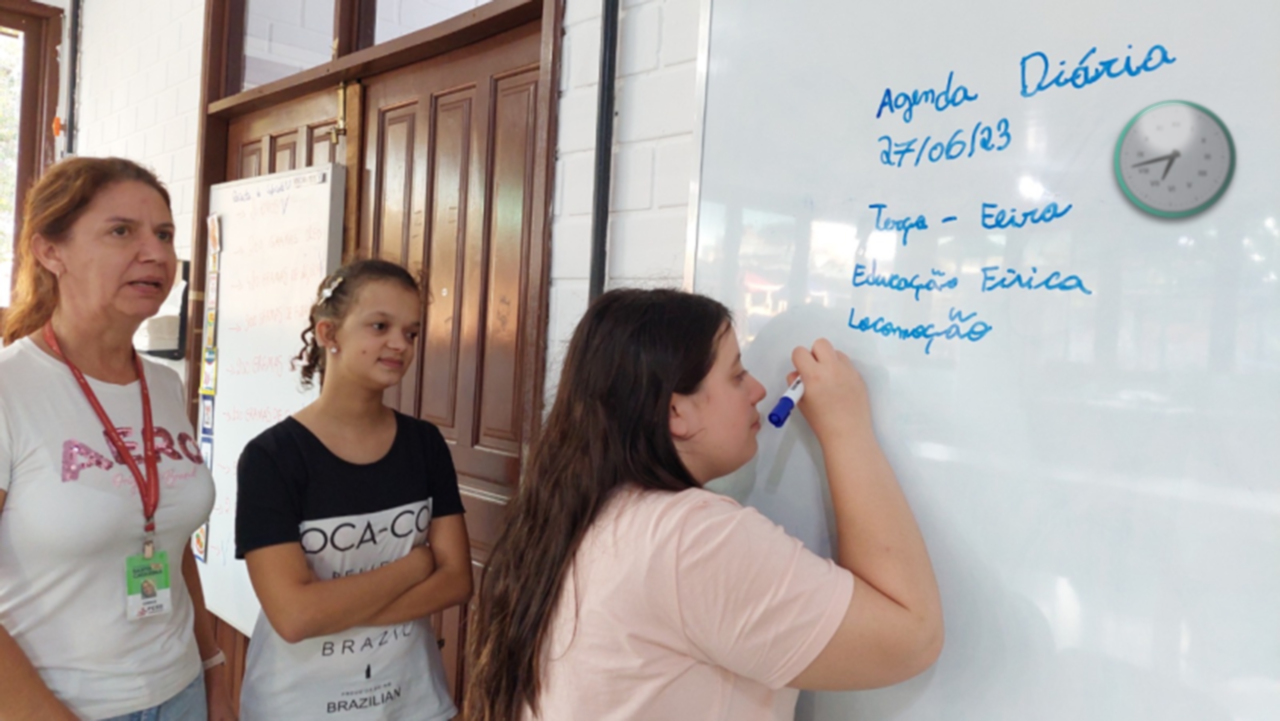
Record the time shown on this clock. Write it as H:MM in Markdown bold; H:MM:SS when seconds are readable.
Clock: **6:42**
